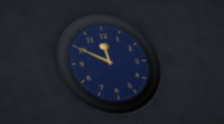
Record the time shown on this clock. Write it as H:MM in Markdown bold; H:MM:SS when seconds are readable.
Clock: **11:50**
